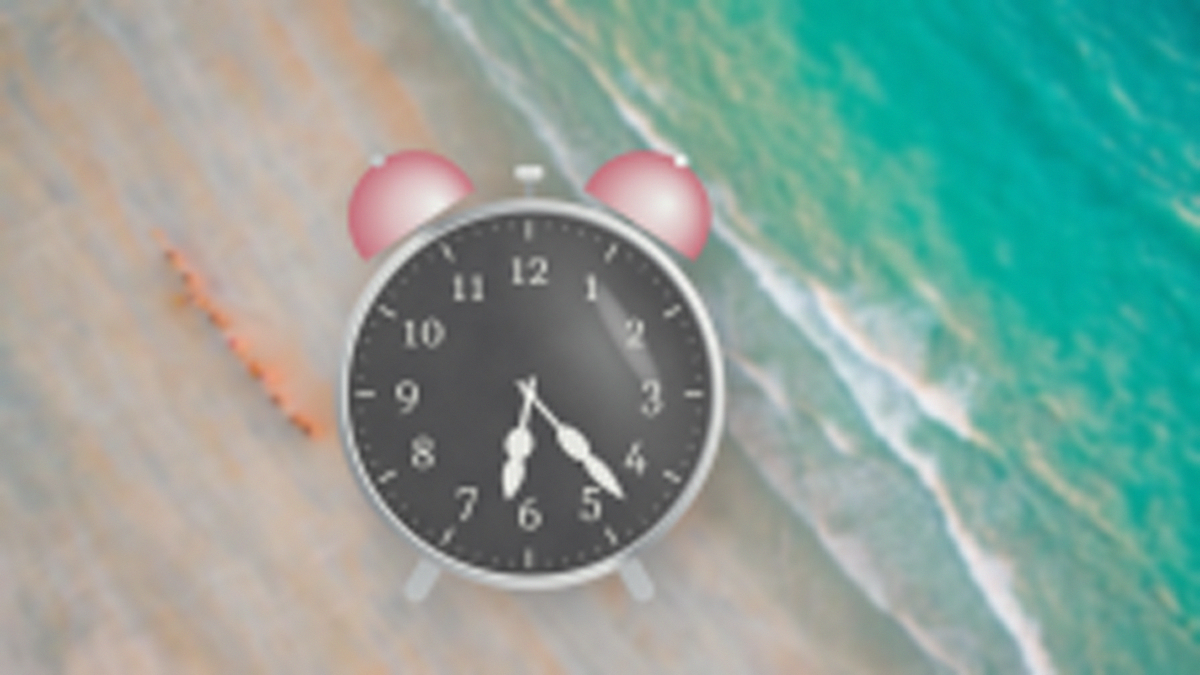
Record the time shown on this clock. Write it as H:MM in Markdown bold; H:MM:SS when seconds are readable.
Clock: **6:23**
